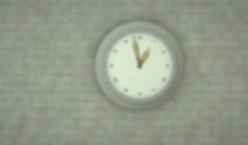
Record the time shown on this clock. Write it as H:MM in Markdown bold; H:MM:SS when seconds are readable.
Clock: **12:58**
